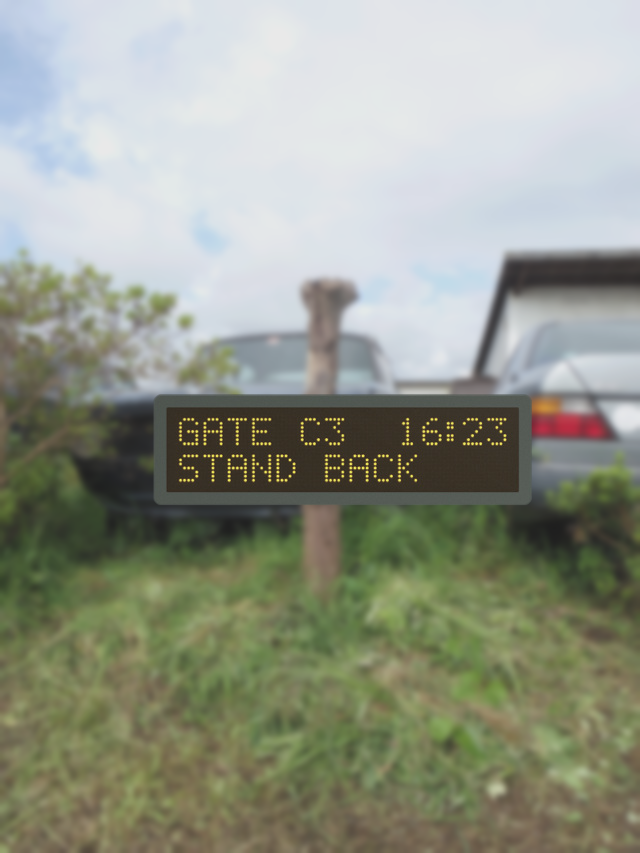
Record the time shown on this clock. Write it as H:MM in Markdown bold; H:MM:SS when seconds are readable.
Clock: **16:23**
